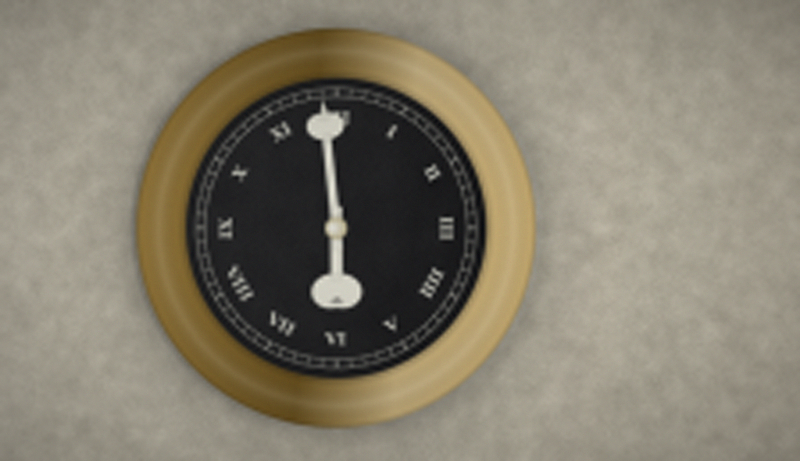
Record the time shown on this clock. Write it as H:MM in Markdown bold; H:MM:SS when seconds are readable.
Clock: **5:59**
